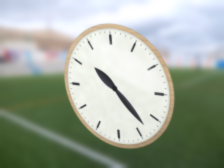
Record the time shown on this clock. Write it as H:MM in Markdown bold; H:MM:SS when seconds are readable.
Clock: **10:23**
